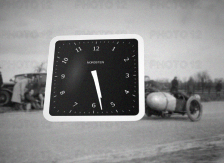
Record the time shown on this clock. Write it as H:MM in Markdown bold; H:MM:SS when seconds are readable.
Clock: **5:28**
